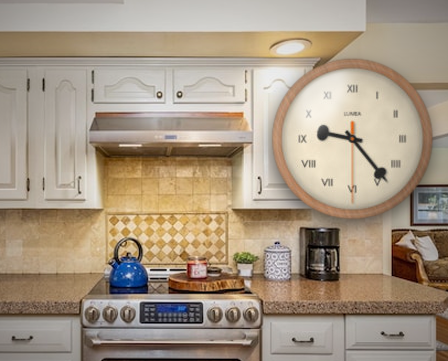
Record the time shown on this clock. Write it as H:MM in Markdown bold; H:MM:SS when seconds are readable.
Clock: **9:23:30**
